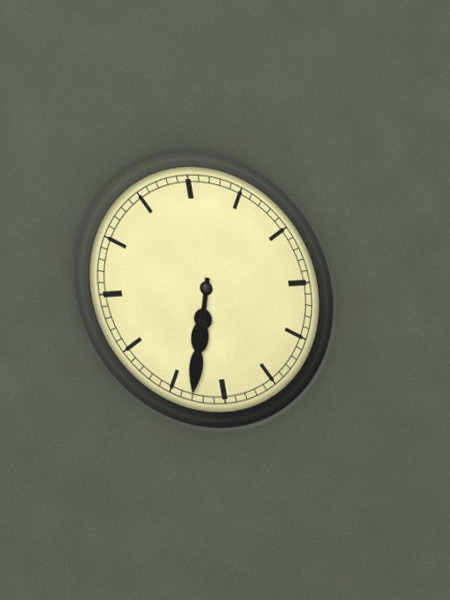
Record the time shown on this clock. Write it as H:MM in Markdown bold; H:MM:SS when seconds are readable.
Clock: **6:33**
